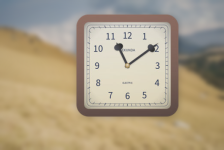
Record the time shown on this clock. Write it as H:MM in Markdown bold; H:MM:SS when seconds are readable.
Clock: **11:09**
